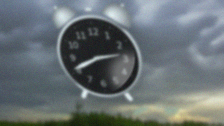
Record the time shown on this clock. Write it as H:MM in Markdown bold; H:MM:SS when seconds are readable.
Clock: **2:41**
